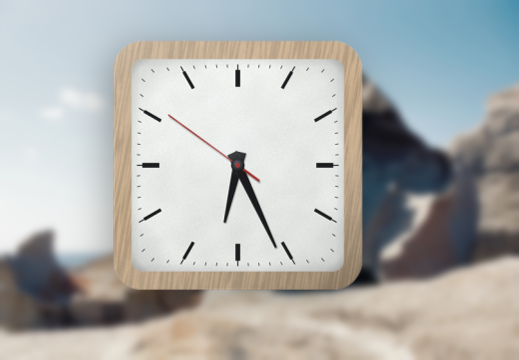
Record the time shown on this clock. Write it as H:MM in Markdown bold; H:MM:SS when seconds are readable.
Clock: **6:25:51**
